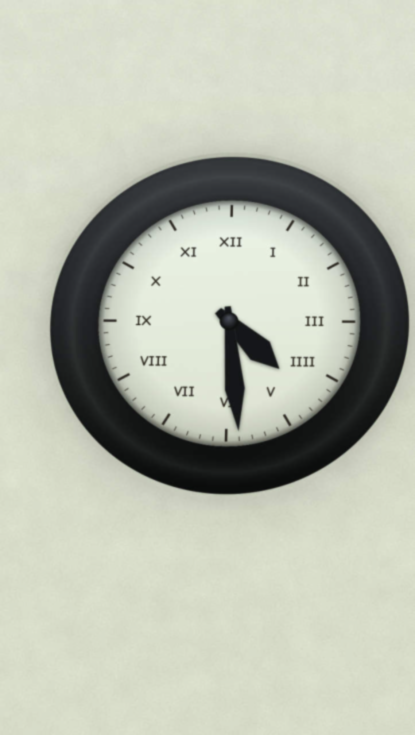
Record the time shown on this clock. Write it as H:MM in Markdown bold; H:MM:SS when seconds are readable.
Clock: **4:29**
